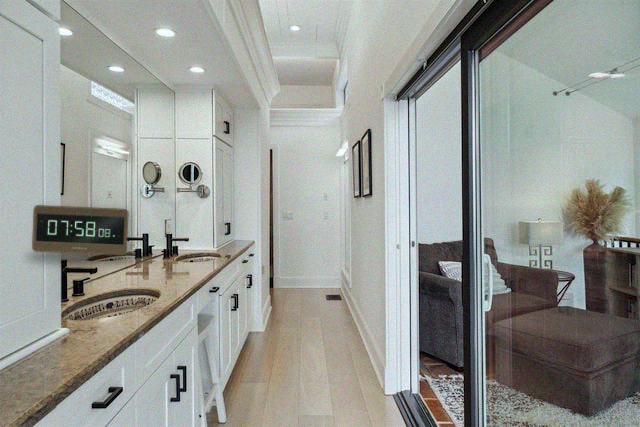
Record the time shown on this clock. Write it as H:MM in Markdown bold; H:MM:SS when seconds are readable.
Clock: **7:58**
